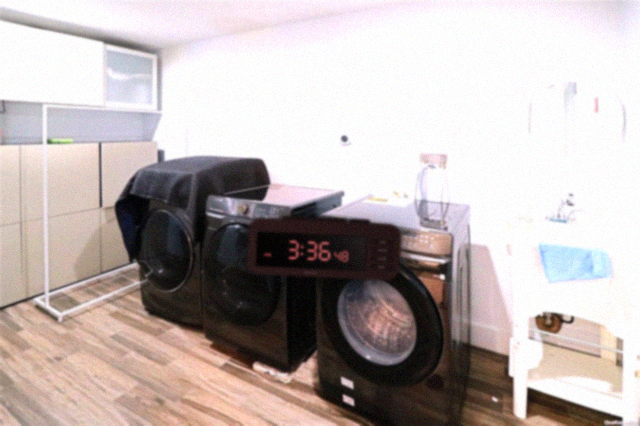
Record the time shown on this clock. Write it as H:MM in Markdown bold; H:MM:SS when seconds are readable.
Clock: **3:36**
